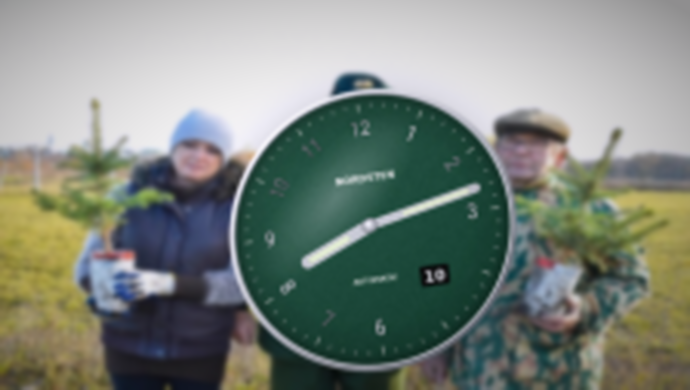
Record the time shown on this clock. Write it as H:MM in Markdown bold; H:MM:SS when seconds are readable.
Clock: **8:13**
